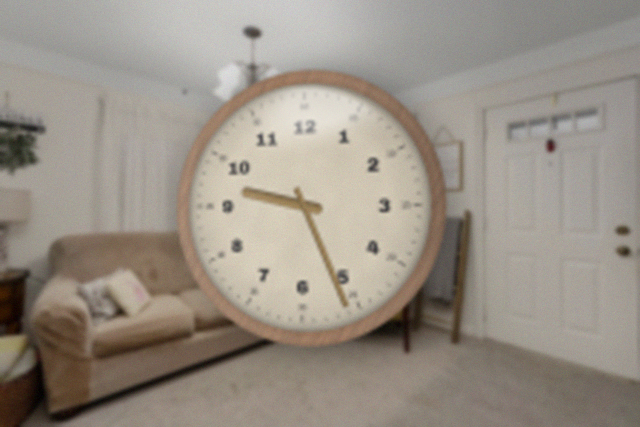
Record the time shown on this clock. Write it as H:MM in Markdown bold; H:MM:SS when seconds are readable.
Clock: **9:26**
